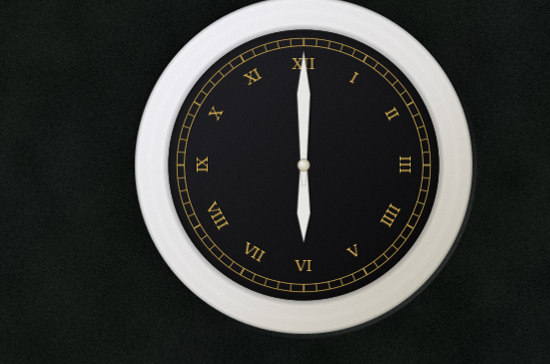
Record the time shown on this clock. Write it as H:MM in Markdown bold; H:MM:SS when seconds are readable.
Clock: **6:00**
